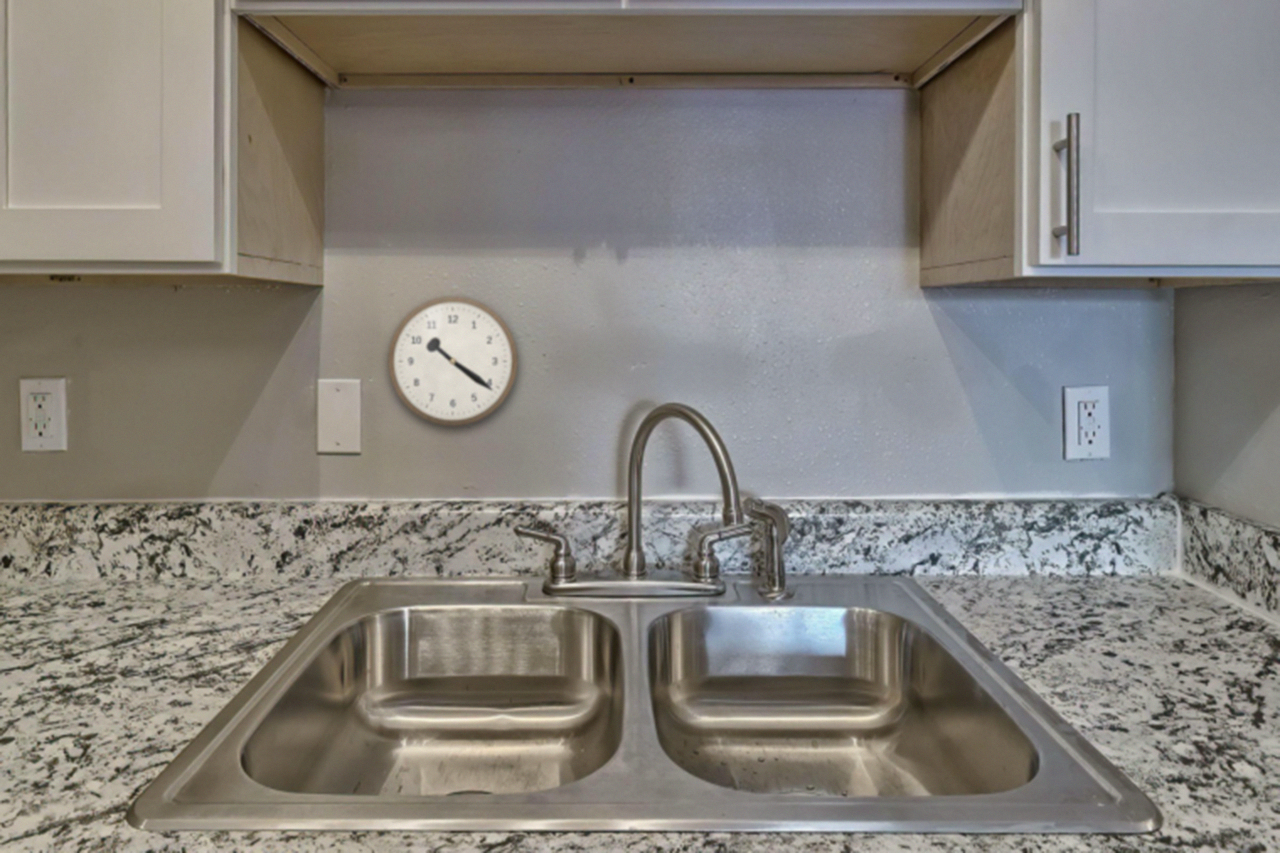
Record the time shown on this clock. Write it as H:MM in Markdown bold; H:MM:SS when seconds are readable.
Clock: **10:21**
